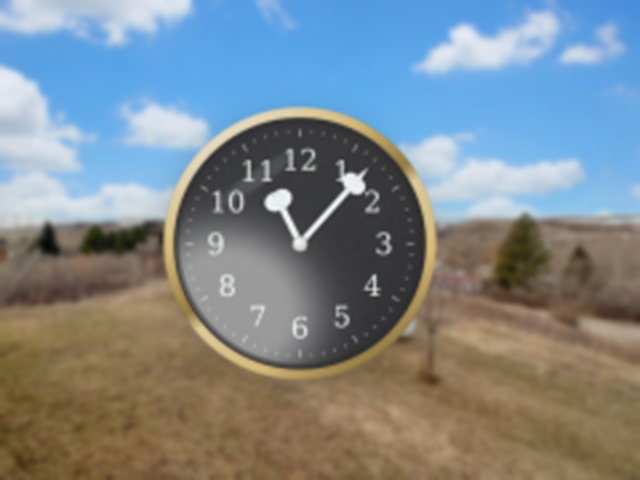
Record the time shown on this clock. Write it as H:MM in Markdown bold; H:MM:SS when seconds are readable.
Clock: **11:07**
